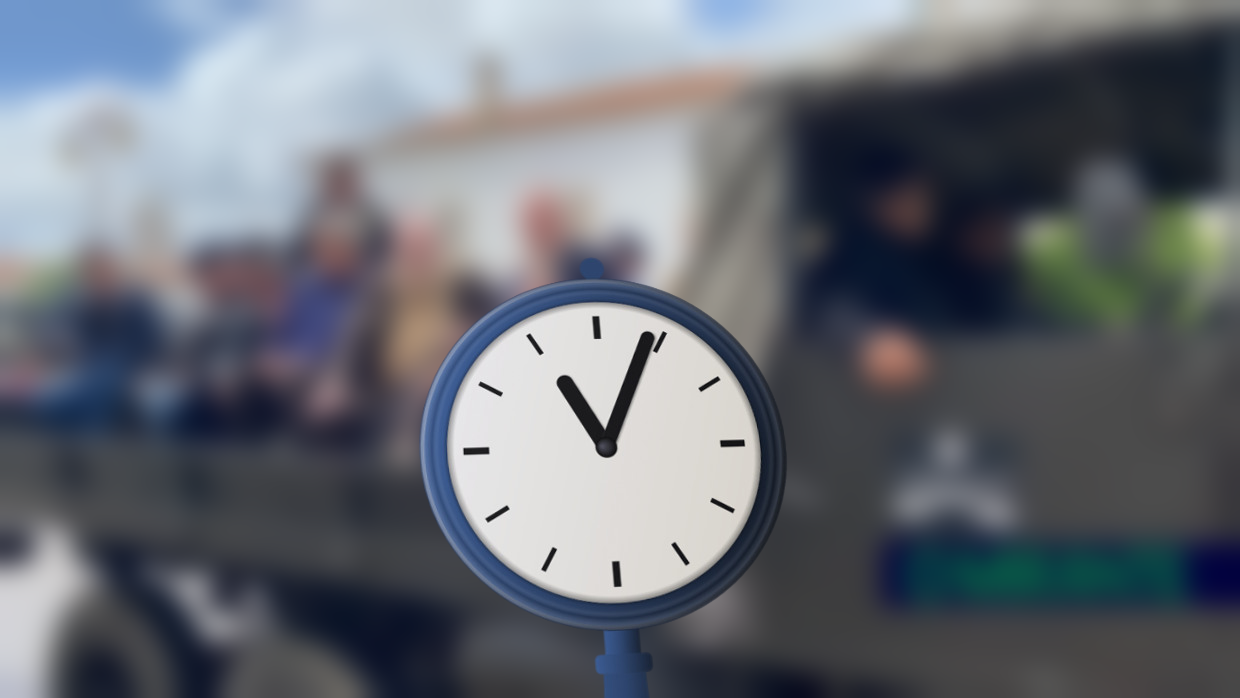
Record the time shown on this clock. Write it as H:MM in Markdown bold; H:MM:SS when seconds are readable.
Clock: **11:04**
